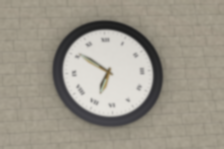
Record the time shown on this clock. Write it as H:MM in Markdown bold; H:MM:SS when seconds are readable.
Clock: **6:51**
